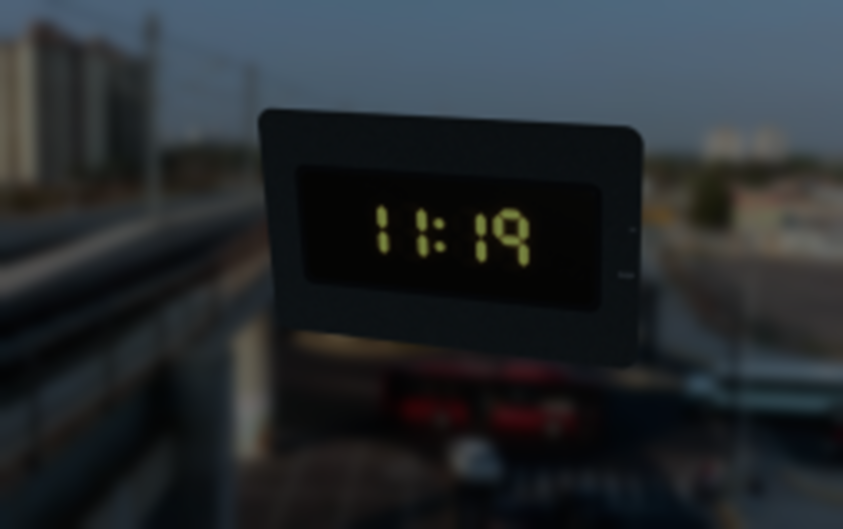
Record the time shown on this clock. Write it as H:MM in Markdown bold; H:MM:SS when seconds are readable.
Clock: **11:19**
